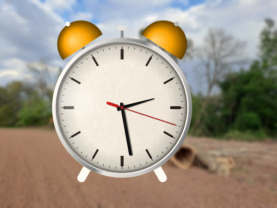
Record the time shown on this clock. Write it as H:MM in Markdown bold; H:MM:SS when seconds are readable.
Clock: **2:28:18**
